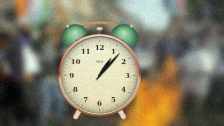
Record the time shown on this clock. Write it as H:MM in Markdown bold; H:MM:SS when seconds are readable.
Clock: **1:07**
